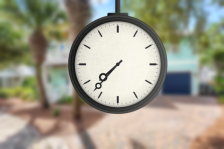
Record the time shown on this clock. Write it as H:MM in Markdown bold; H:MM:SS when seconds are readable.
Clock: **7:37**
